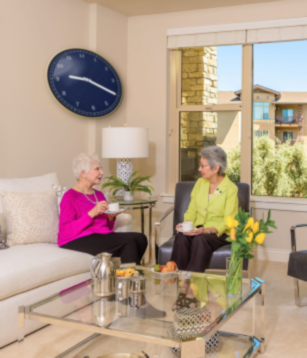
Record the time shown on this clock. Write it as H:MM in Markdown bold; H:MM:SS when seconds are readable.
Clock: **9:20**
